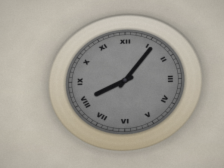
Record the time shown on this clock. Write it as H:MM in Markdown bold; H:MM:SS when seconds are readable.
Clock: **8:06**
